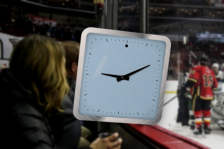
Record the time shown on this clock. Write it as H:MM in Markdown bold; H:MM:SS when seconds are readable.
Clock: **9:10**
